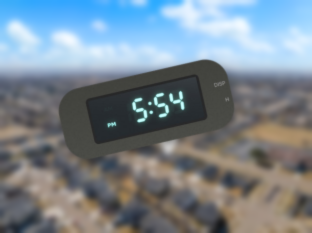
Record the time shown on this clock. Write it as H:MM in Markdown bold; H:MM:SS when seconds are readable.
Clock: **5:54**
